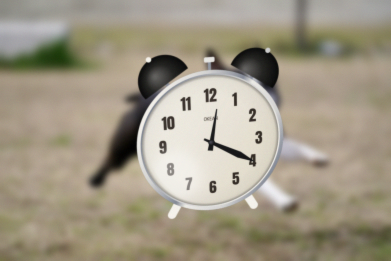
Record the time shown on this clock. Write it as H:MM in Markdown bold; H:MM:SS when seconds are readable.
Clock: **12:20**
